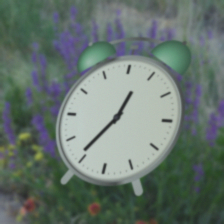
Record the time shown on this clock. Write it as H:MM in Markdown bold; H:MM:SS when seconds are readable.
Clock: **12:36**
